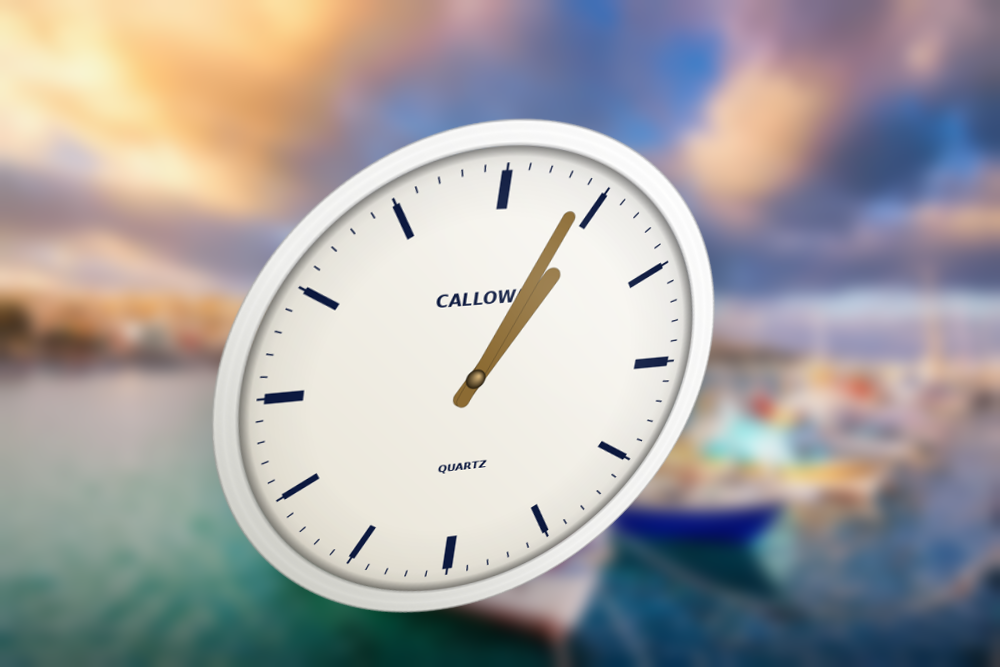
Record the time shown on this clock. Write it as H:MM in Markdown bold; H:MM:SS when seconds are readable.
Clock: **1:04**
